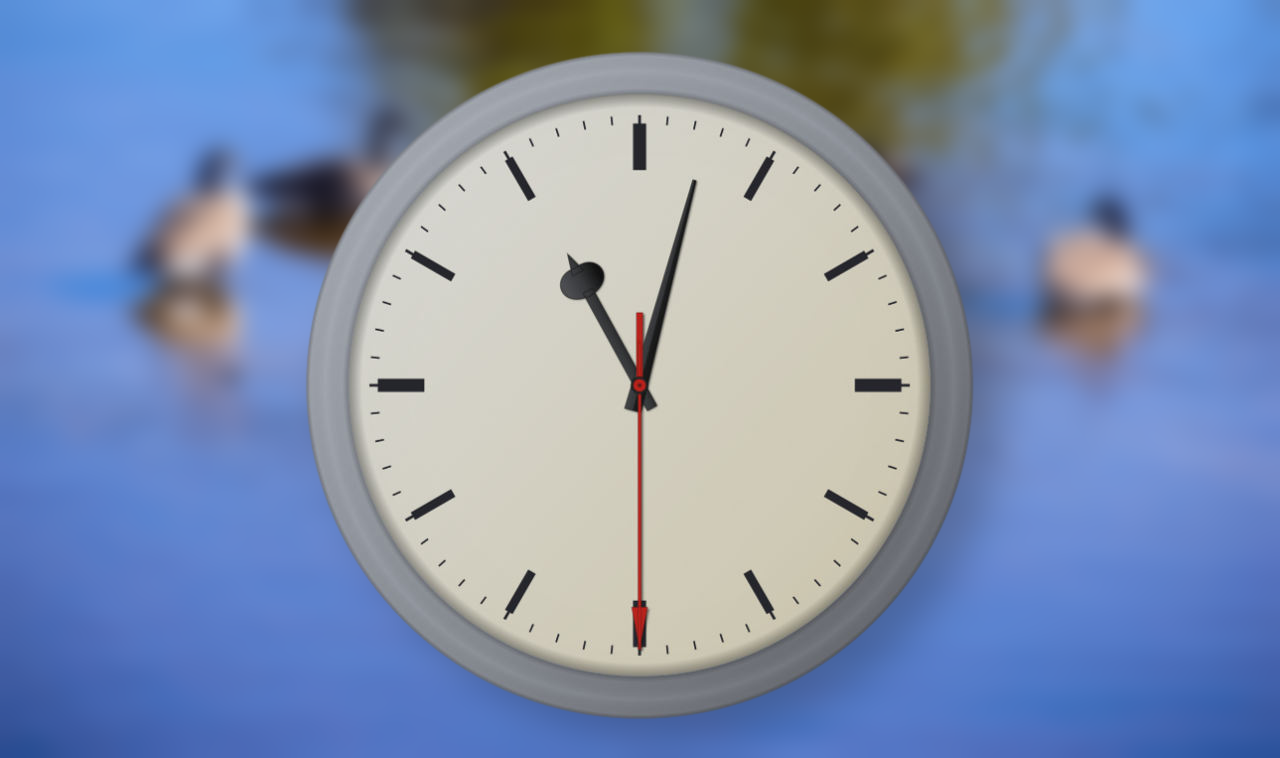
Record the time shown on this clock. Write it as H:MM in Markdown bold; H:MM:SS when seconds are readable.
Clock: **11:02:30**
